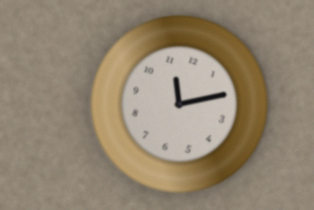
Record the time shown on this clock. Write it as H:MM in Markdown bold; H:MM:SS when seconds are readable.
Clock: **11:10**
